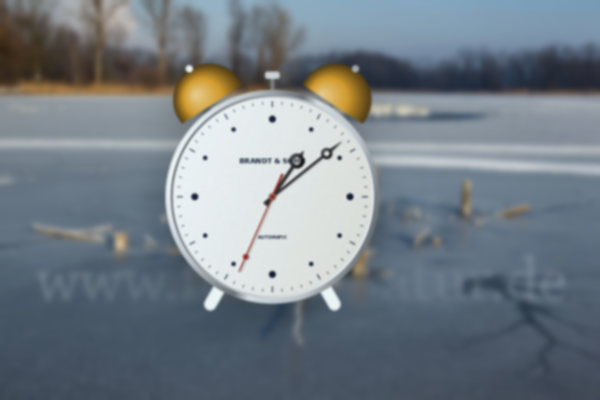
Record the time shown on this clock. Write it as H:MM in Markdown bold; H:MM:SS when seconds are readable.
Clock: **1:08:34**
